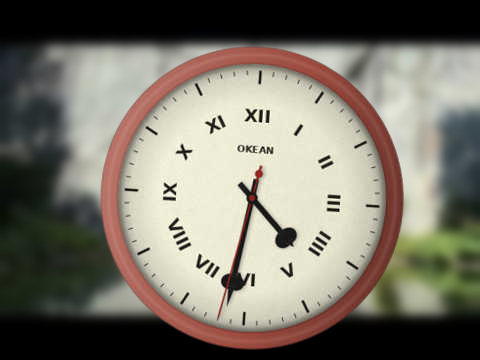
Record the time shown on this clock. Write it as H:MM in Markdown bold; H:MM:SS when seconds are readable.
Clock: **4:31:32**
